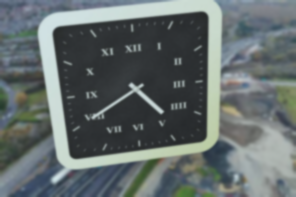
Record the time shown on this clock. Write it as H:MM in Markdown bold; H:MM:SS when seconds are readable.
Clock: **4:40**
